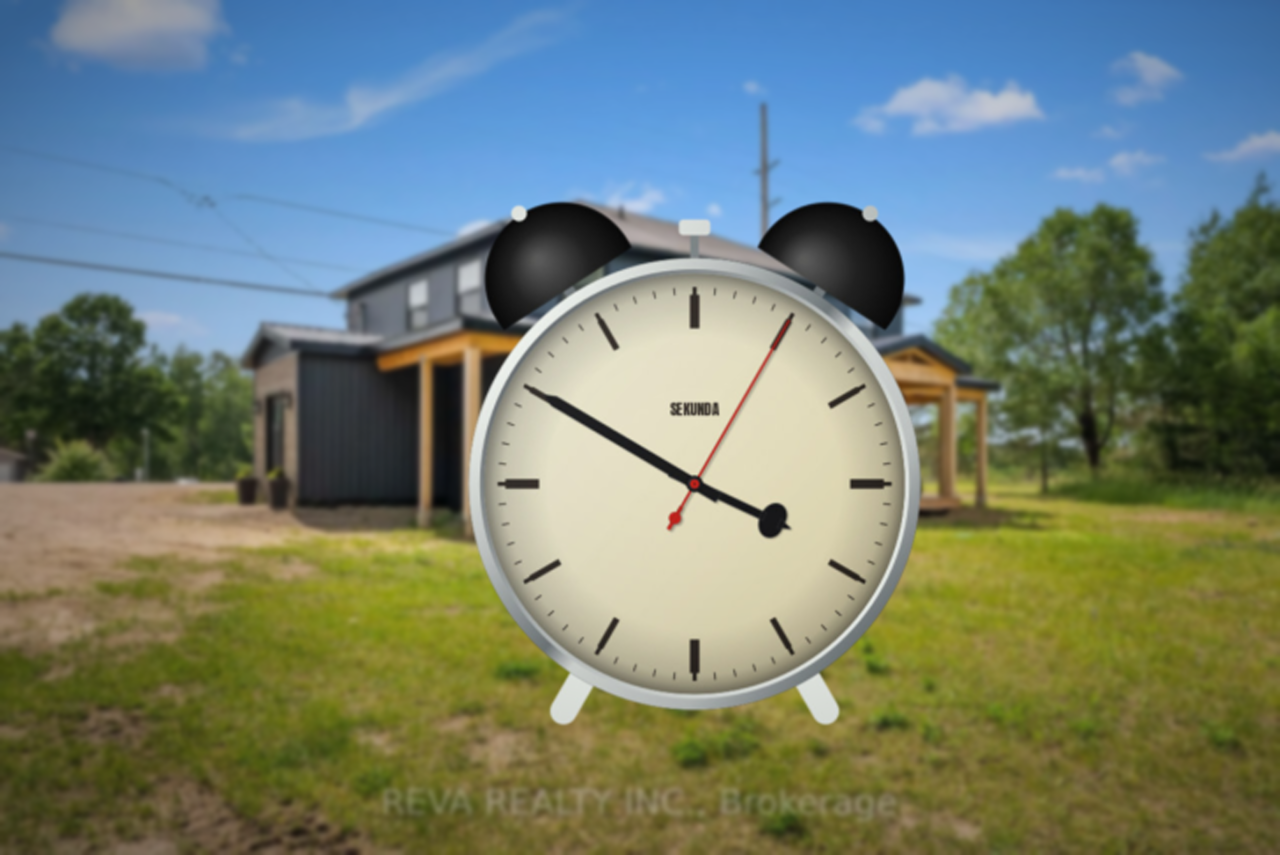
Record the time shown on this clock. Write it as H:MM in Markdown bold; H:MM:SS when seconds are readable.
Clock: **3:50:05**
